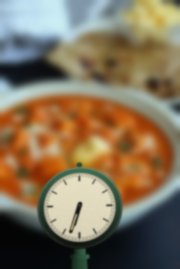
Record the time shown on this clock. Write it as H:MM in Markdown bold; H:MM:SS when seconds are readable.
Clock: **6:33**
